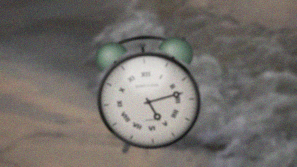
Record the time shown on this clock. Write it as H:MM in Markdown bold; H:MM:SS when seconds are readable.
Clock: **5:13**
